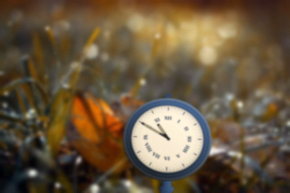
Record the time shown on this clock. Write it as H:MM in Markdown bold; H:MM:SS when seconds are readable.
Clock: **10:50**
